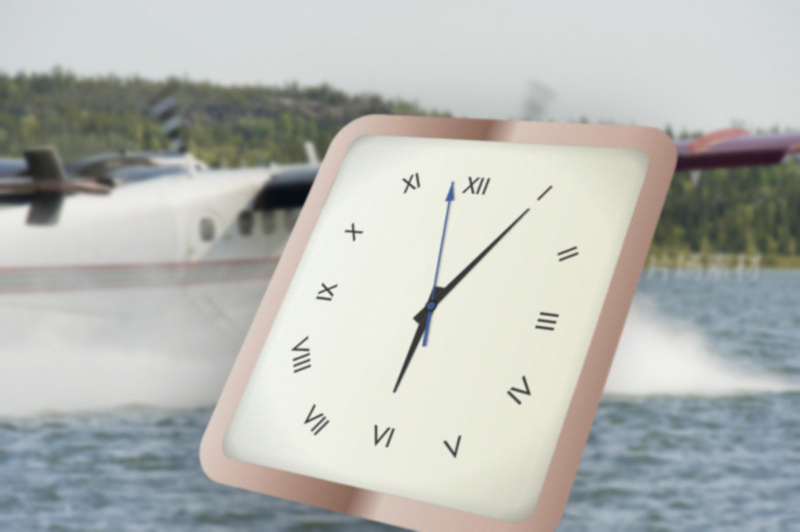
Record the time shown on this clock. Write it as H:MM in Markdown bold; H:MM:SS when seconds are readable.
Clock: **6:04:58**
